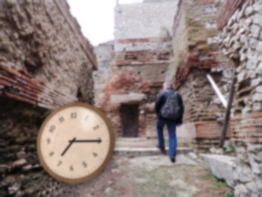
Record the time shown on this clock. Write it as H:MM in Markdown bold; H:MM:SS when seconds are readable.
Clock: **7:15**
